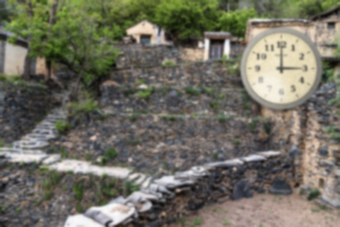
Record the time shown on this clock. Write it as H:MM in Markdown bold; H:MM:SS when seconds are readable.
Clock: **3:00**
